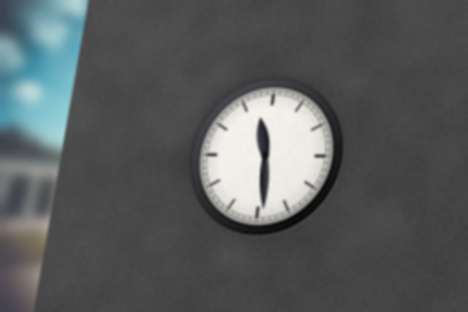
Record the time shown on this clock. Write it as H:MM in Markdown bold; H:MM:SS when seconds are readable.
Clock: **11:29**
